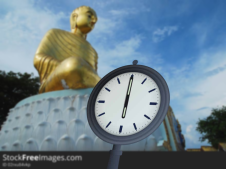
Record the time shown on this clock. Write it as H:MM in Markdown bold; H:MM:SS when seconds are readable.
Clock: **6:00**
